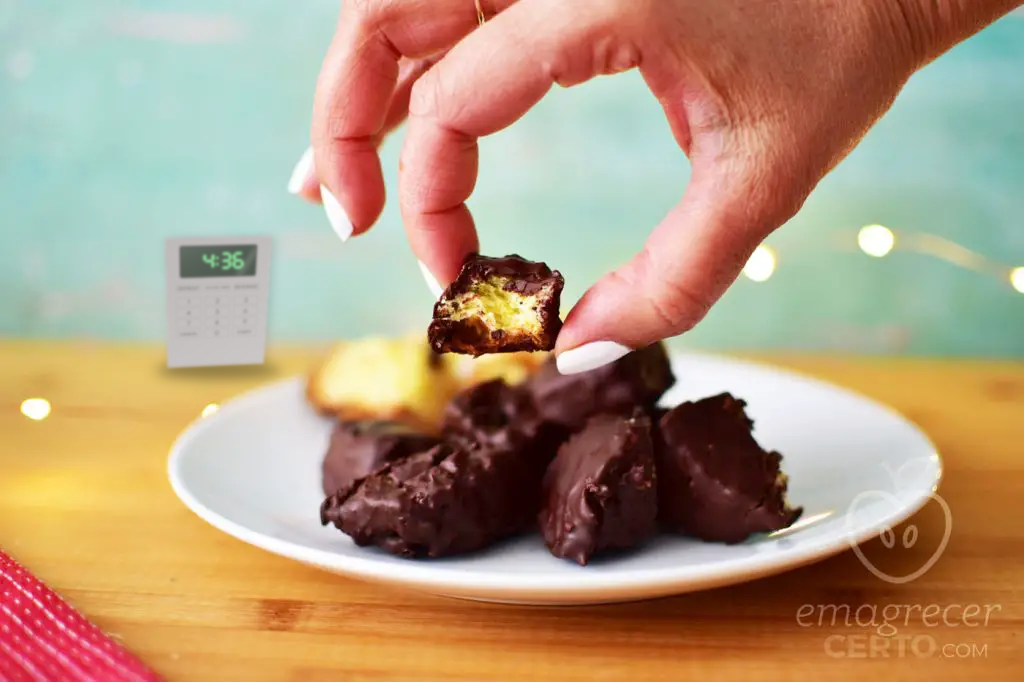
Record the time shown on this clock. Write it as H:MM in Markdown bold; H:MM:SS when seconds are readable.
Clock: **4:36**
